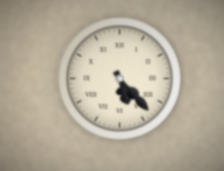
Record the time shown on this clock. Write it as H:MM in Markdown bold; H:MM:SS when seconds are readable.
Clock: **5:23**
